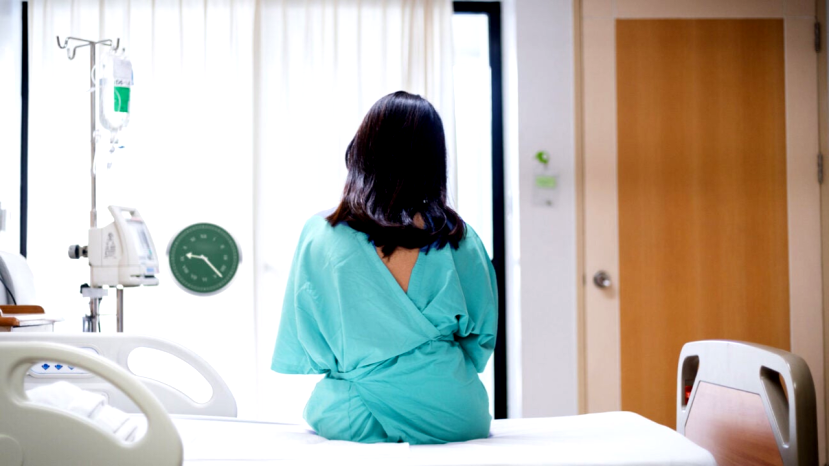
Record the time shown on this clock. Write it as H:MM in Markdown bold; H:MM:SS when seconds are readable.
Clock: **9:23**
